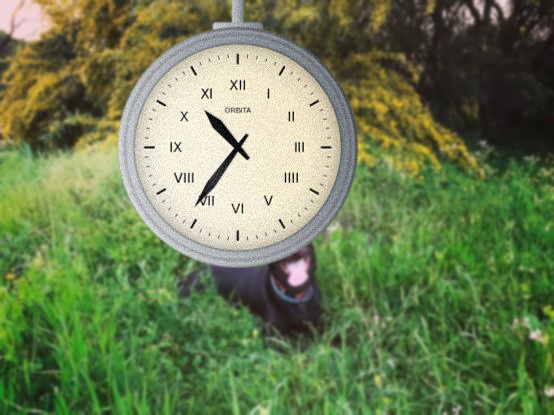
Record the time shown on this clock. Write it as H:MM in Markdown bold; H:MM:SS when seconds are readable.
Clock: **10:36**
